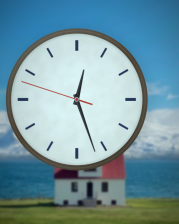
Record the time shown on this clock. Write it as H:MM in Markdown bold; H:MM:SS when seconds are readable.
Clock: **12:26:48**
